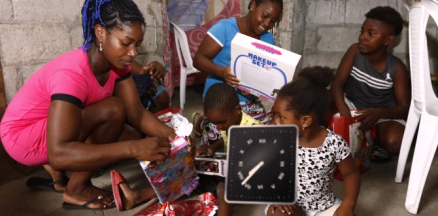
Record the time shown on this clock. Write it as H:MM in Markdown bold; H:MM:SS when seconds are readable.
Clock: **7:37**
